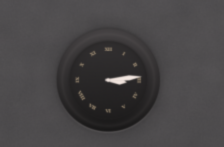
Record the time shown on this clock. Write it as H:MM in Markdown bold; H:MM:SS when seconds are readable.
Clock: **3:14**
